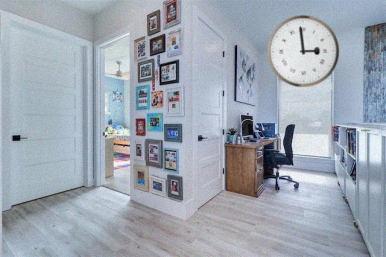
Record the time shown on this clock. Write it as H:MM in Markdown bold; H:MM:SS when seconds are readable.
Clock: **2:59**
